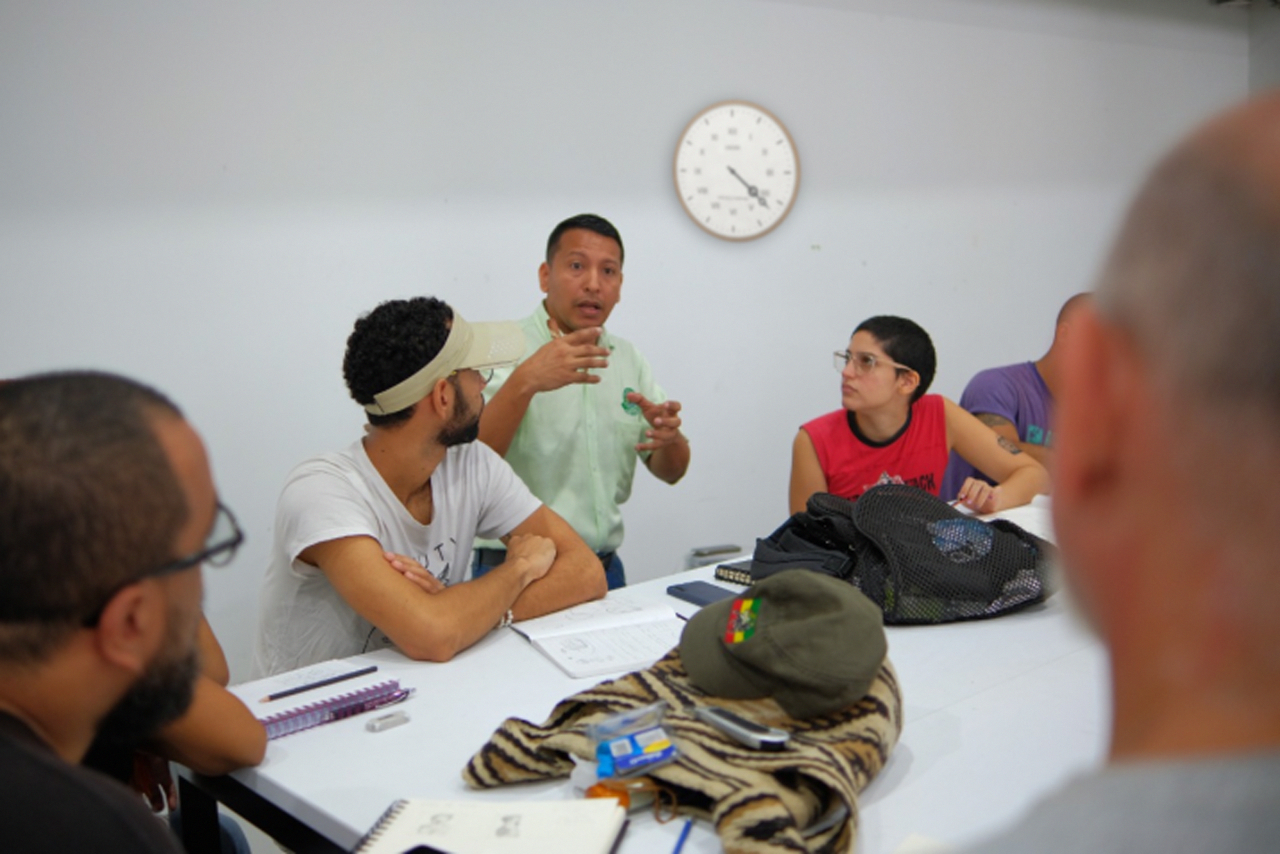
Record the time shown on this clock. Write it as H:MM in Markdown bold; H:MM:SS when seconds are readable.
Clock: **4:22**
